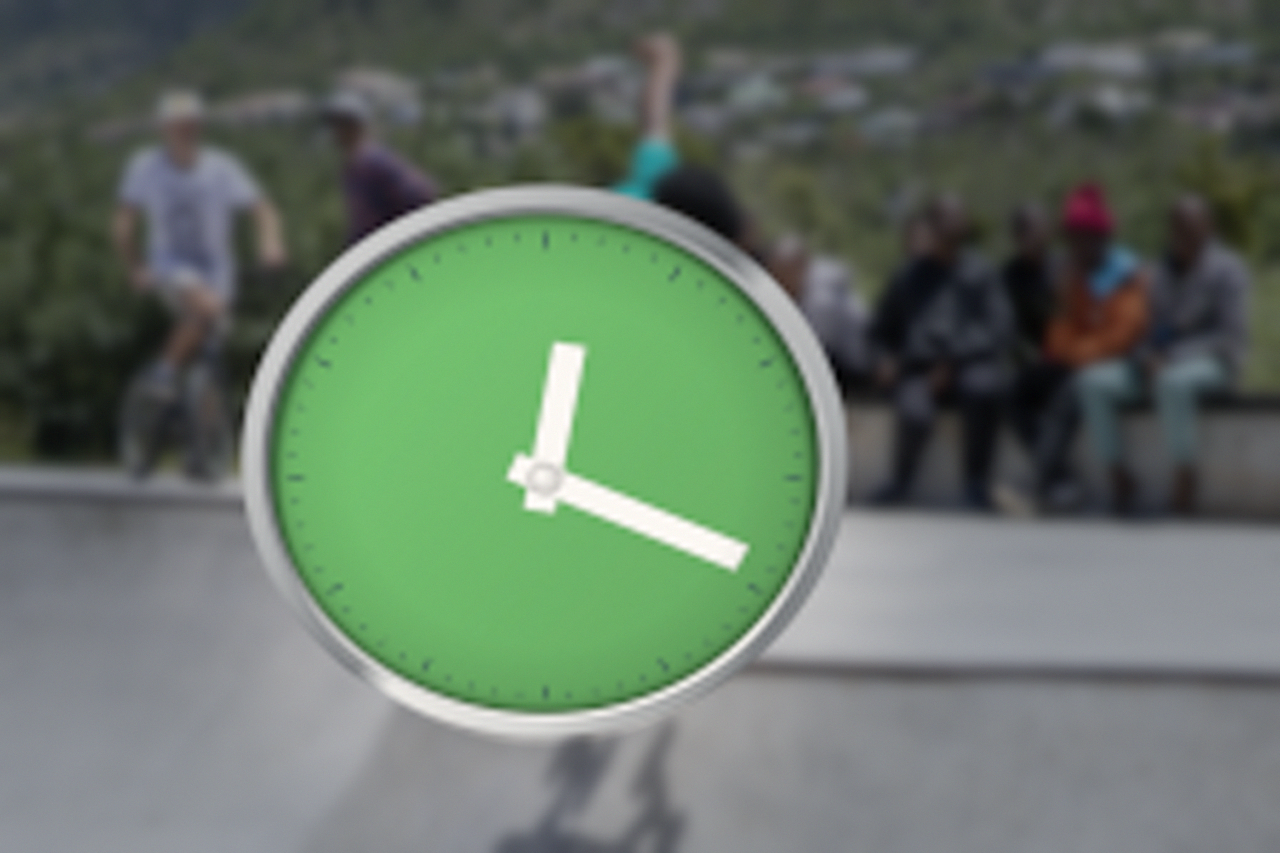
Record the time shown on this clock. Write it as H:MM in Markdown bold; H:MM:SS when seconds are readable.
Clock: **12:19**
